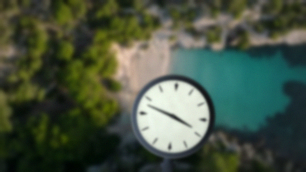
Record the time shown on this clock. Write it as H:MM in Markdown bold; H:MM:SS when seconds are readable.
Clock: **3:48**
